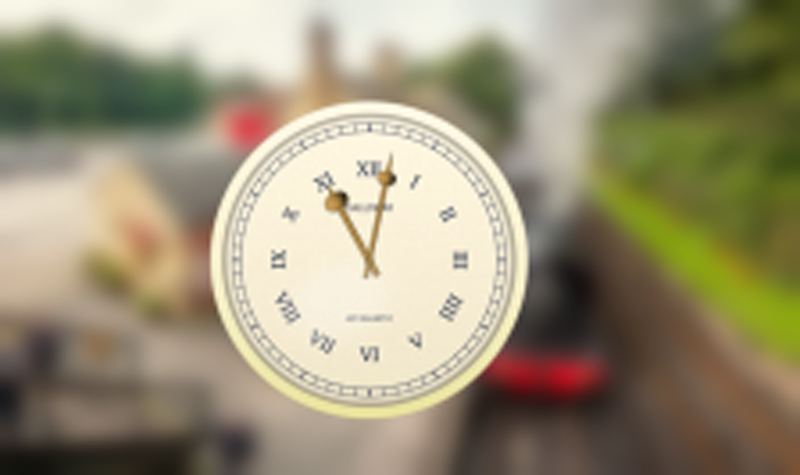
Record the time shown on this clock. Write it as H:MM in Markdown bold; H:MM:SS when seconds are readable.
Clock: **11:02**
